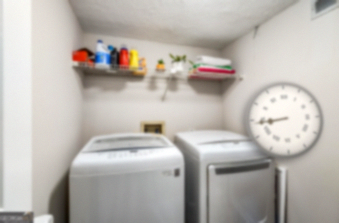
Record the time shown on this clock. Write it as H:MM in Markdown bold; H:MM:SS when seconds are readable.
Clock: **8:44**
